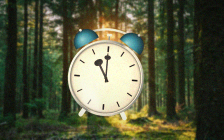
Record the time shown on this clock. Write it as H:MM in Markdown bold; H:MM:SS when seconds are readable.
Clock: **11:00**
